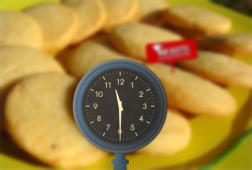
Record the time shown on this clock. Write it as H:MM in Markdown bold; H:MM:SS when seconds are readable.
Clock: **11:30**
